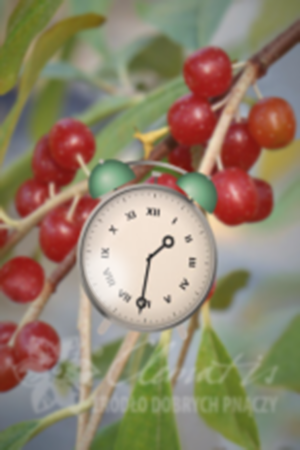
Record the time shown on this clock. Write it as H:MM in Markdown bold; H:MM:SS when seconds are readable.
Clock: **1:31**
